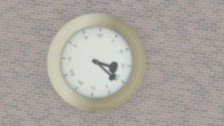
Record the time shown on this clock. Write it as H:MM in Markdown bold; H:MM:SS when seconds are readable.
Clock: **3:21**
